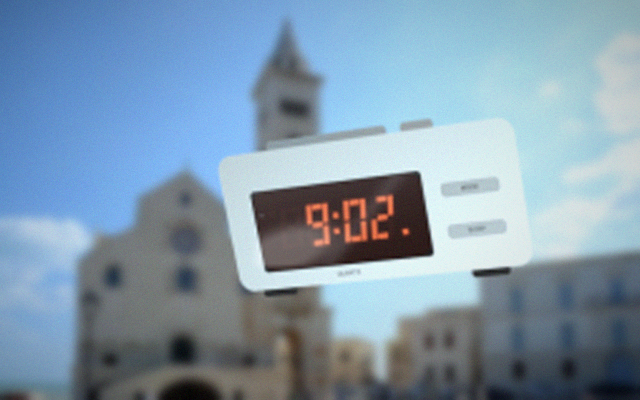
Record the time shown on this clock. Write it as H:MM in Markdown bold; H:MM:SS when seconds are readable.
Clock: **9:02**
